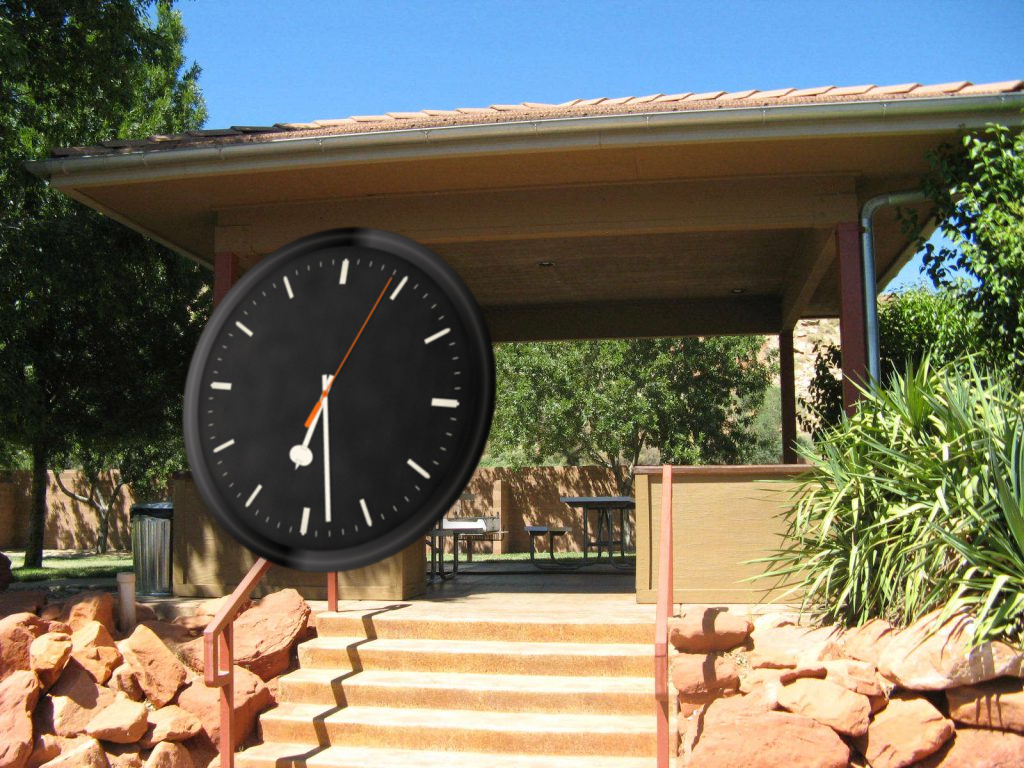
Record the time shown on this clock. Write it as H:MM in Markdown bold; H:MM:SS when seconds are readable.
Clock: **6:28:04**
